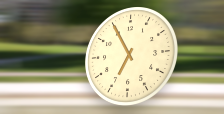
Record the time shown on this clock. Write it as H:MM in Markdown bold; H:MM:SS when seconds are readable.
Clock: **6:55**
